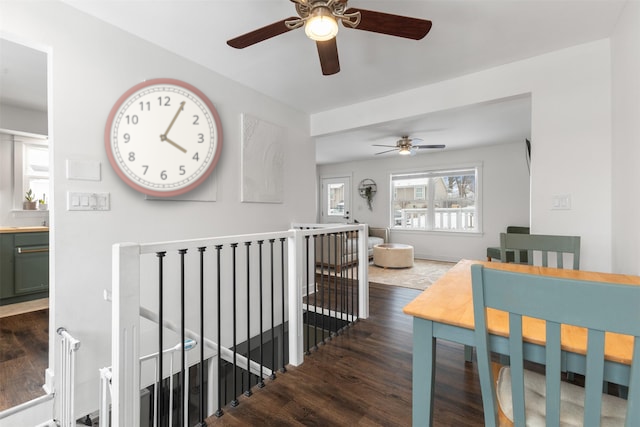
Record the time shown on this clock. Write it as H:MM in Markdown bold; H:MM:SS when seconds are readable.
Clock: **4:05**
